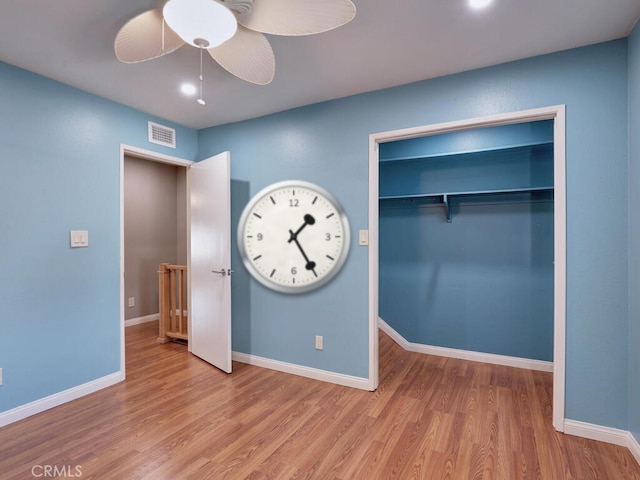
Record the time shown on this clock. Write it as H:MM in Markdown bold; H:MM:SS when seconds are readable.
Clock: **1:25**
